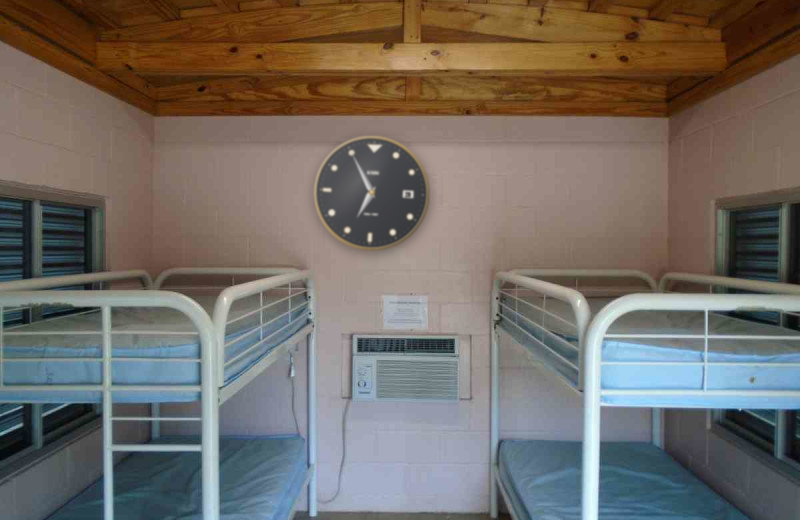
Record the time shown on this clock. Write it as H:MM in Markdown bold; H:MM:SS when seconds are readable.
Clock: **6:55**
